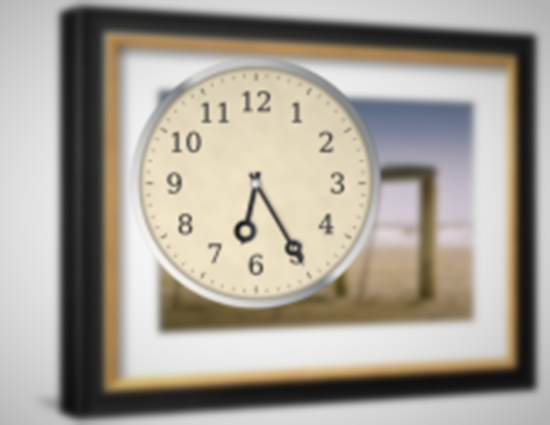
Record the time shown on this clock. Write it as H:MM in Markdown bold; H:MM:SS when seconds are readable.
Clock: **6:25**
